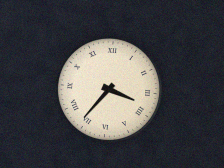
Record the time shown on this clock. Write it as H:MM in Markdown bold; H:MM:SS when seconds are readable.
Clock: **3:36**
